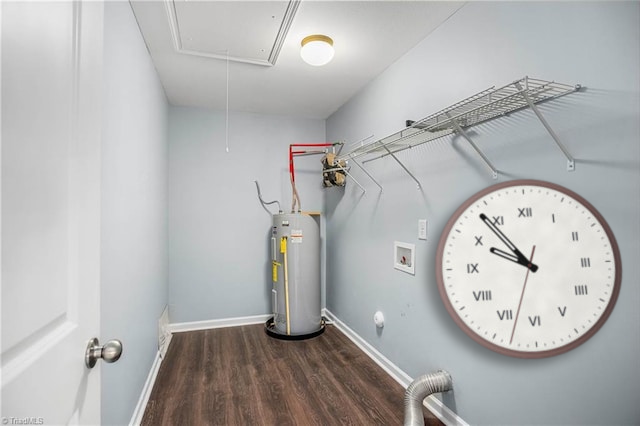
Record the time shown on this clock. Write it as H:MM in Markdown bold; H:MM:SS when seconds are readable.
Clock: **9:53:33**
